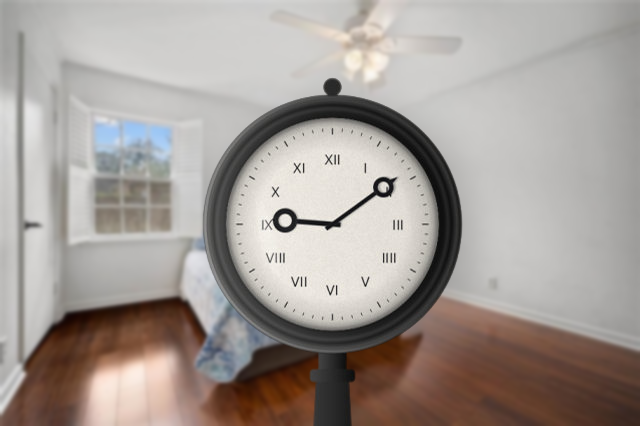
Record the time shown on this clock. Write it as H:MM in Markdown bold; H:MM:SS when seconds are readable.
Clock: **9:09**
